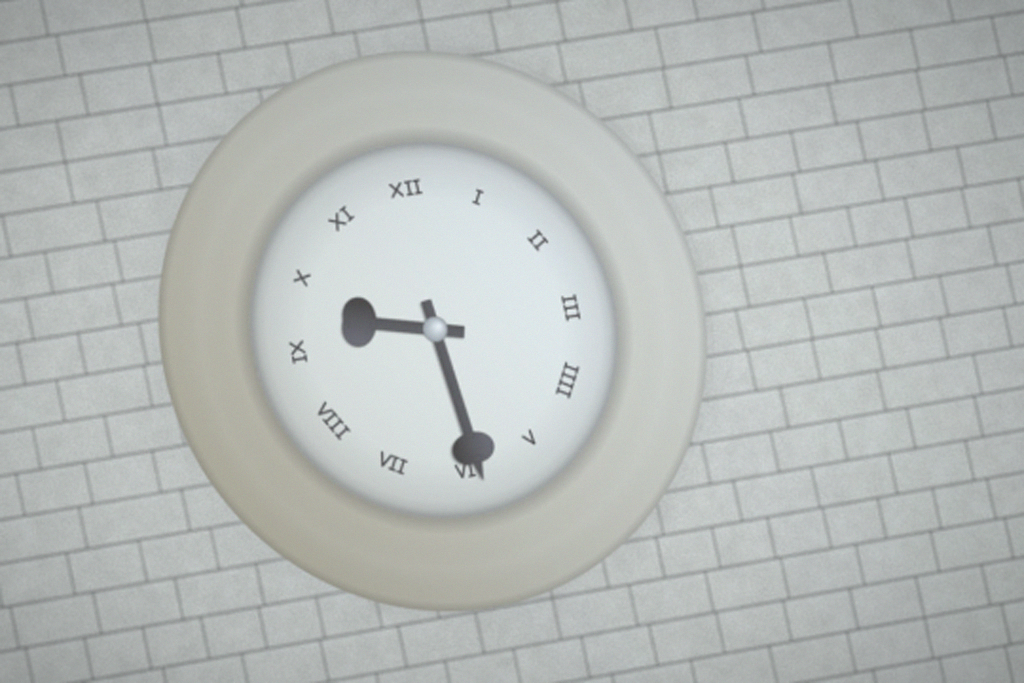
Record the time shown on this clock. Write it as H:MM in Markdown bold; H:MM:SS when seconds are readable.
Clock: **9:29**
